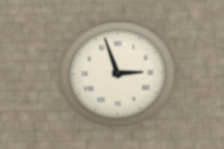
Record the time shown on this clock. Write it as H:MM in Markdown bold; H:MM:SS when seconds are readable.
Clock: **2:57**
